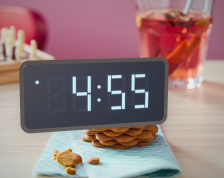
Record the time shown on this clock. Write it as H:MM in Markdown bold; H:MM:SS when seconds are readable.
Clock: **4:55**
